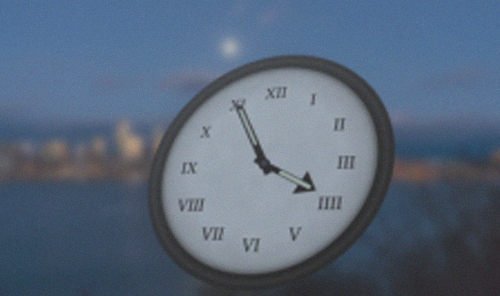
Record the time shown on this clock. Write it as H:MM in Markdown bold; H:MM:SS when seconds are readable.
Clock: **3:55**
